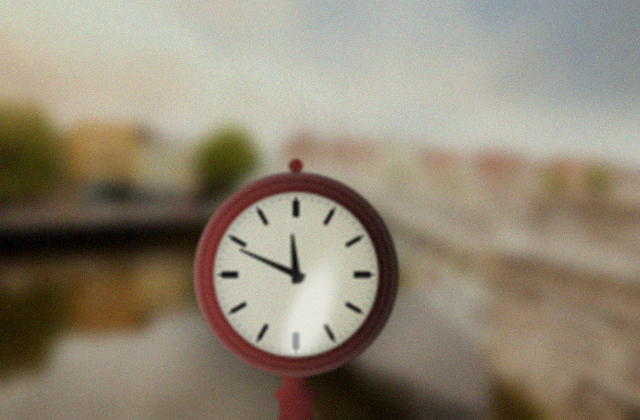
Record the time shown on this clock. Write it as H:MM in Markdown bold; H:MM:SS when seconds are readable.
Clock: **11:49**
